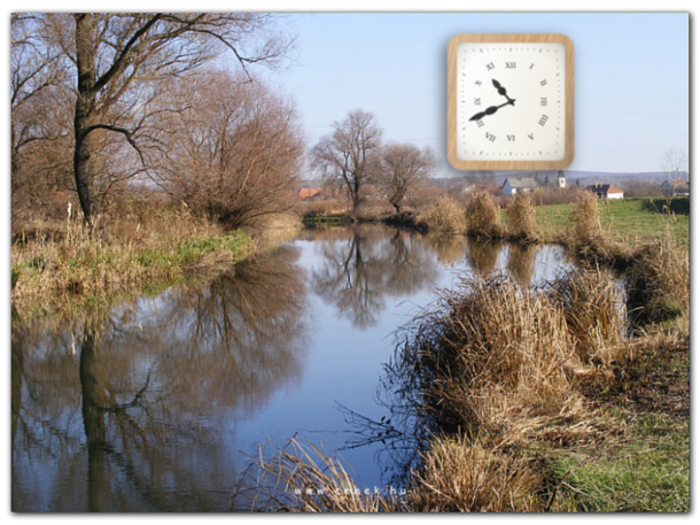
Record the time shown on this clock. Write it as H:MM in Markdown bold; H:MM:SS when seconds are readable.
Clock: **10:41**
